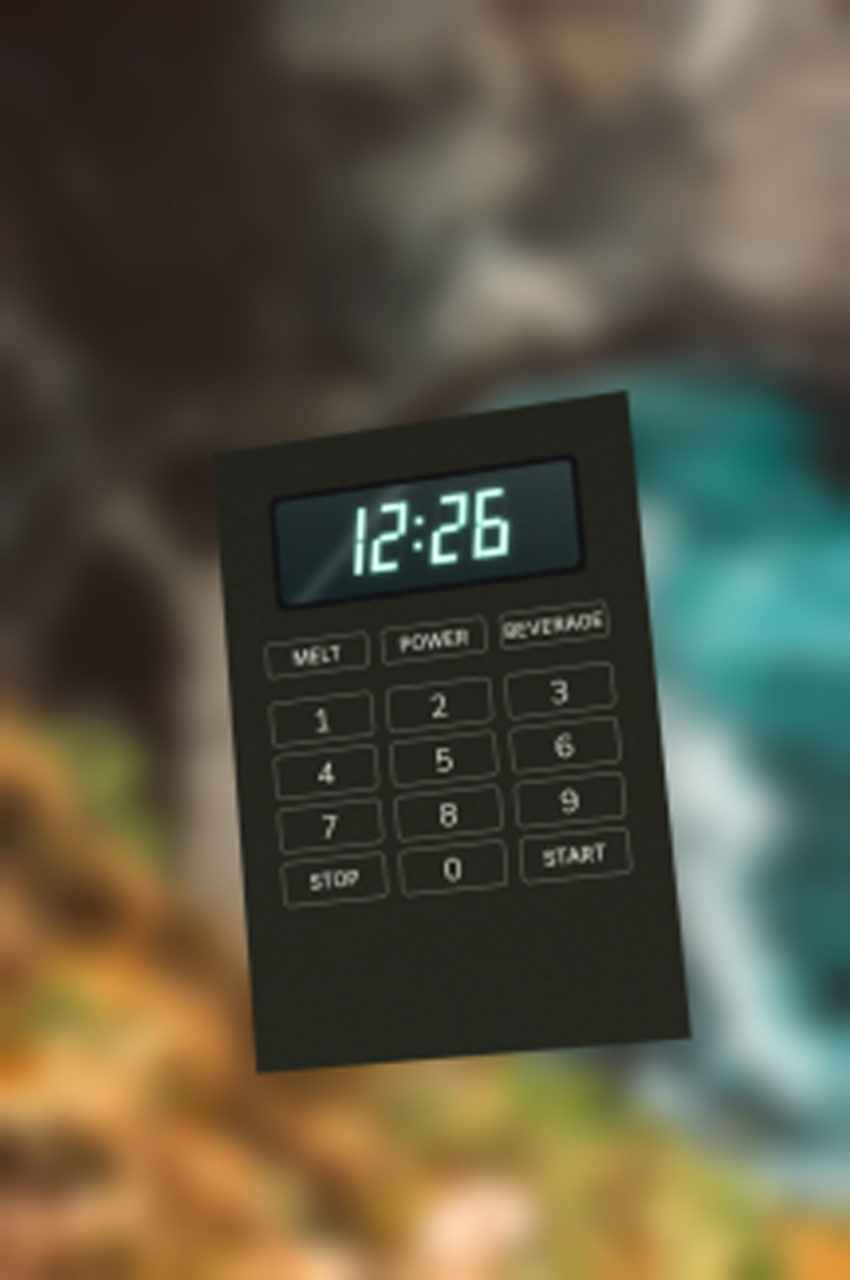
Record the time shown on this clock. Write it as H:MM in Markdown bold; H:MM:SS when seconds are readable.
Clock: **12:26**
